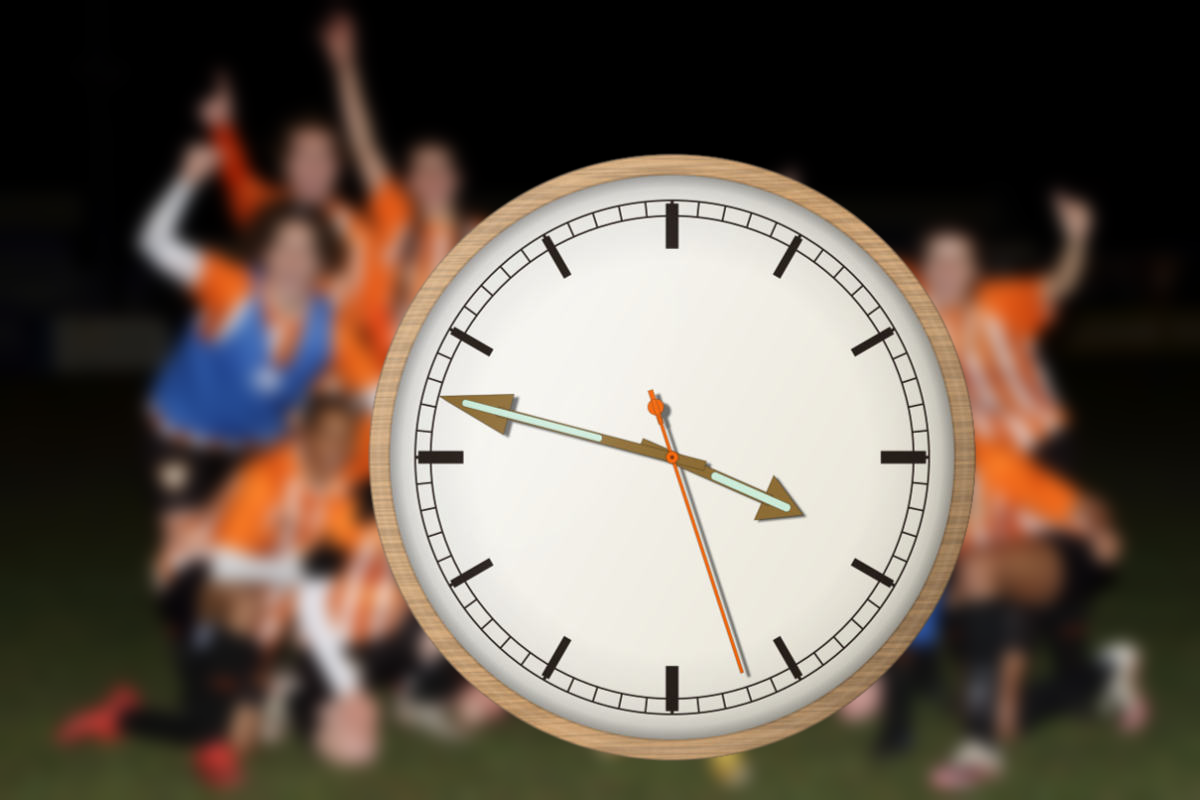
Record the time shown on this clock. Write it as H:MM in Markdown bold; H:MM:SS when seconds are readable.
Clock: **3:47:27**
